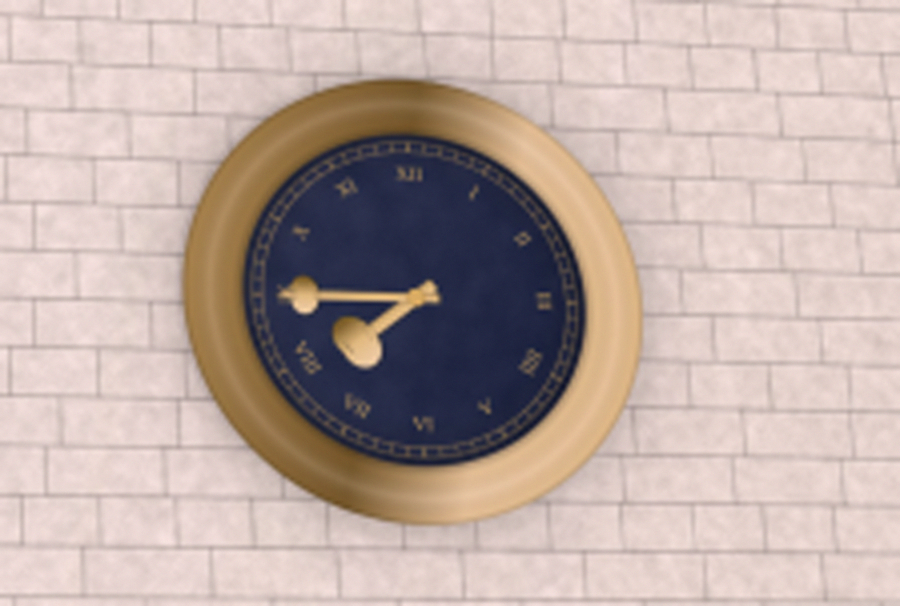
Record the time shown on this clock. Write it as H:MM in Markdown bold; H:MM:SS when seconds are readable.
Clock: **7:45**
